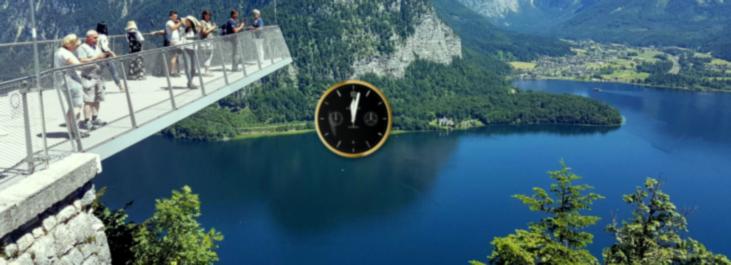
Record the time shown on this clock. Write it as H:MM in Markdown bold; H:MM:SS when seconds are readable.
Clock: **12:02**
